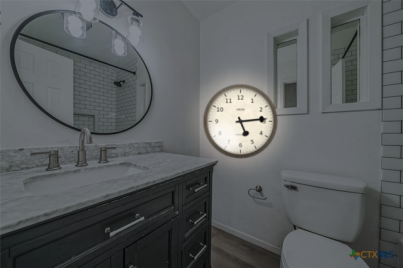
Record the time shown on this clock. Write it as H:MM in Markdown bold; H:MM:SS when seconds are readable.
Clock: **5:14**
